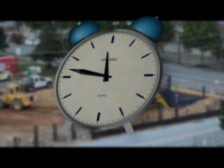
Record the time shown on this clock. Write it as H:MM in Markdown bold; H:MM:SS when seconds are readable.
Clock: **11:47**
